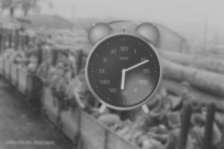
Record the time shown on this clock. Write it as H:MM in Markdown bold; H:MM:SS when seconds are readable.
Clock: **6:11**
